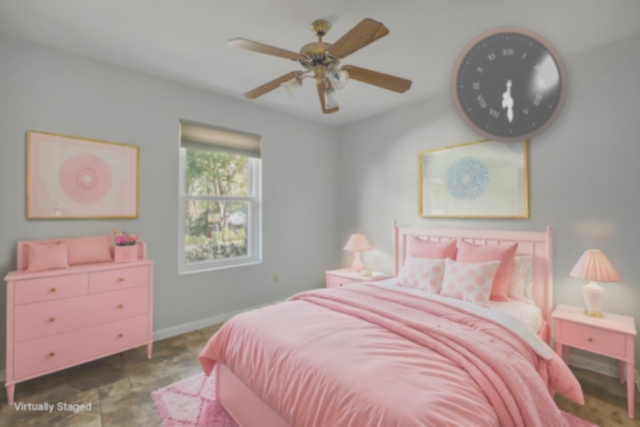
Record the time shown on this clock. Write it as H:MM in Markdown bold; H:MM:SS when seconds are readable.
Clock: **6:30**
